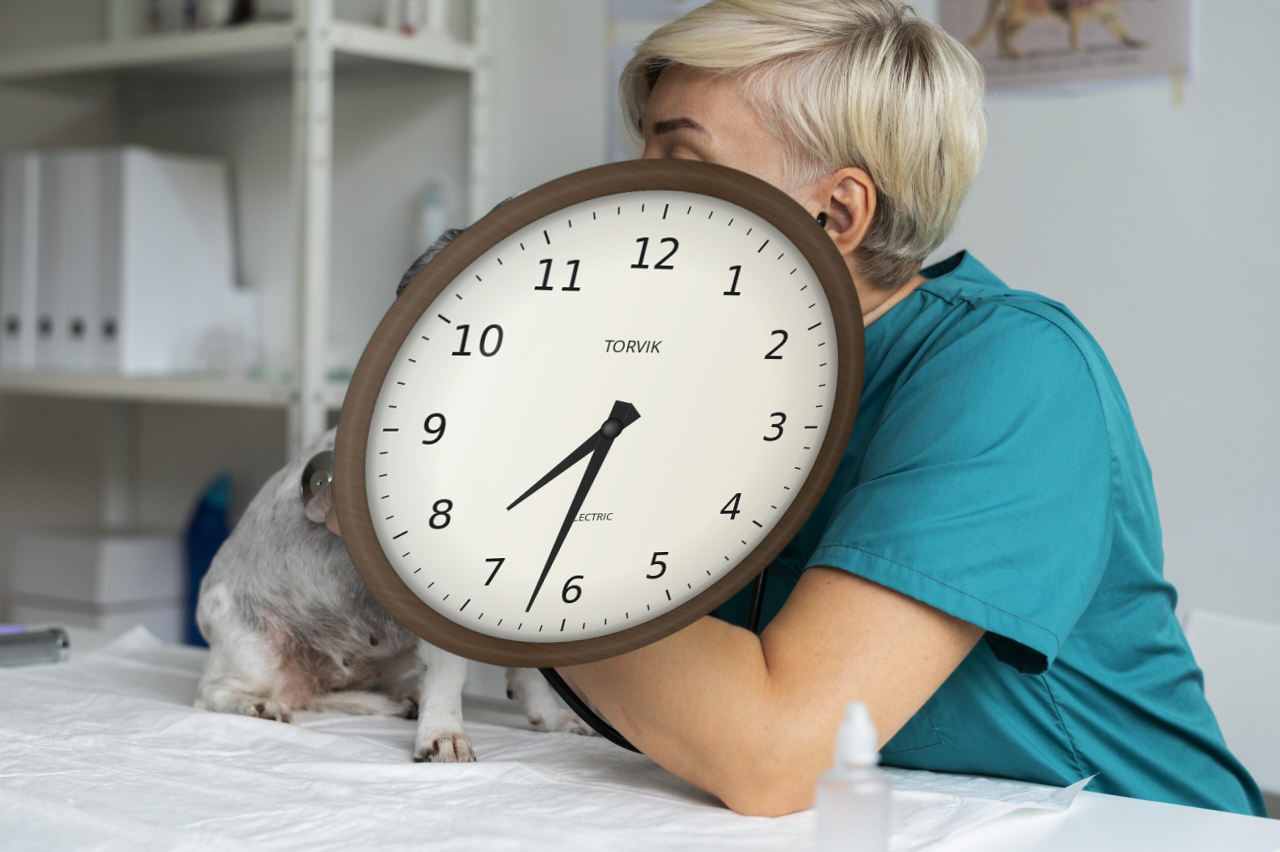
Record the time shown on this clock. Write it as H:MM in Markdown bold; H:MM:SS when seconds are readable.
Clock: **7:32**
